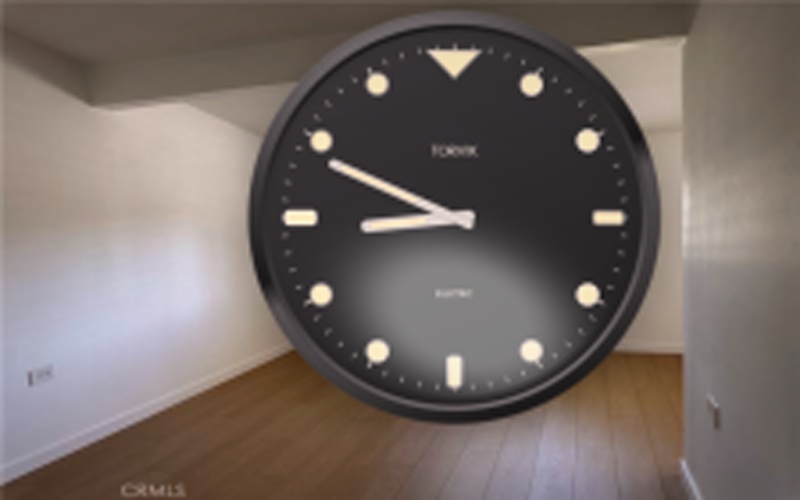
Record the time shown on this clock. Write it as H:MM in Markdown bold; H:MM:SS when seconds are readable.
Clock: **8:49**
